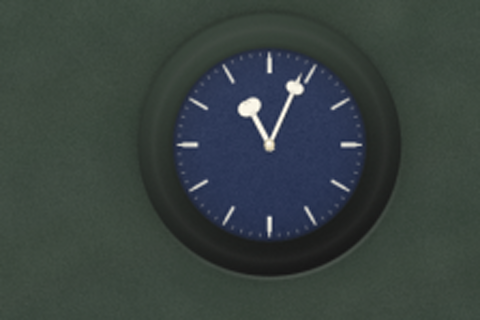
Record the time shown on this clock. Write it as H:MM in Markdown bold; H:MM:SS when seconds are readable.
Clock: **11:04**
